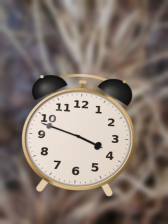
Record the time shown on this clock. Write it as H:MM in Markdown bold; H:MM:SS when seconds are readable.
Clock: **3:48**
